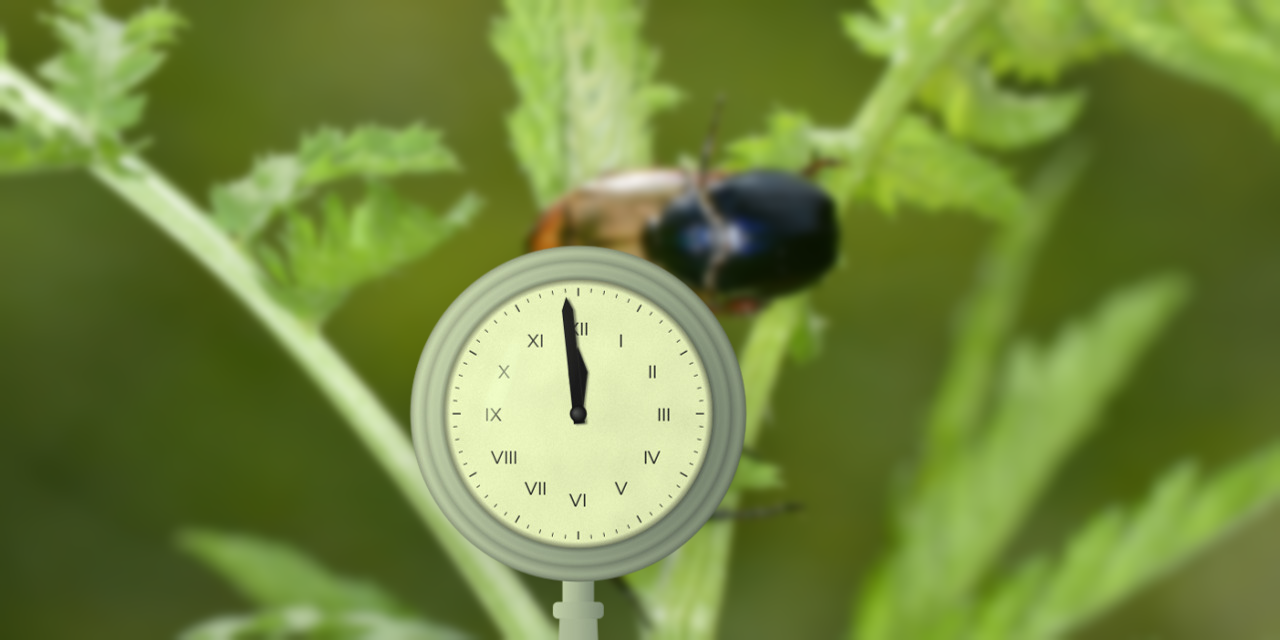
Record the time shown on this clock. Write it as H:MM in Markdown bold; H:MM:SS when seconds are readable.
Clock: **11:59**
